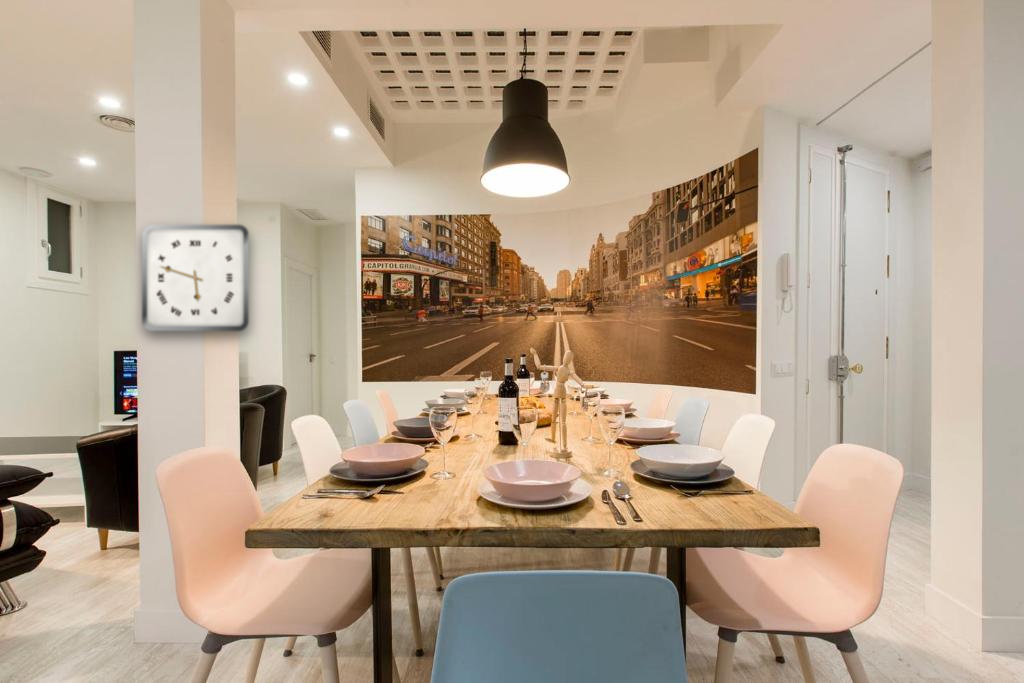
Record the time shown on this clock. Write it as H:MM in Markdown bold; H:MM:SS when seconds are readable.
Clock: **5:48**
